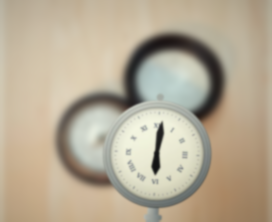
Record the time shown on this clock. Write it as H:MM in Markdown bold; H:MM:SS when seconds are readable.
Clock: **6:01**
